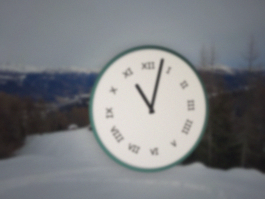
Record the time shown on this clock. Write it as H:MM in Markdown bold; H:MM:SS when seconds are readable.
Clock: **11:03**
